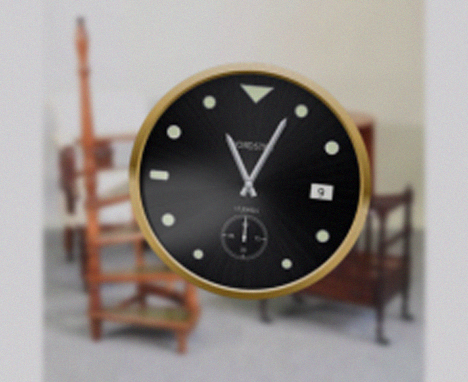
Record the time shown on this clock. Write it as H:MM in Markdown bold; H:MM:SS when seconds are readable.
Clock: **11:04**
